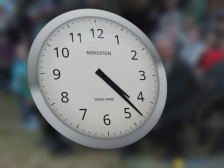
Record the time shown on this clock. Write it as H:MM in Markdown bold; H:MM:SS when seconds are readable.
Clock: **4:23**
